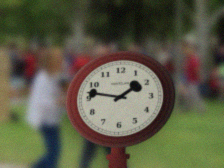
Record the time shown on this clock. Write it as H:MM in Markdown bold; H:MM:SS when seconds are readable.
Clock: **1:47**
